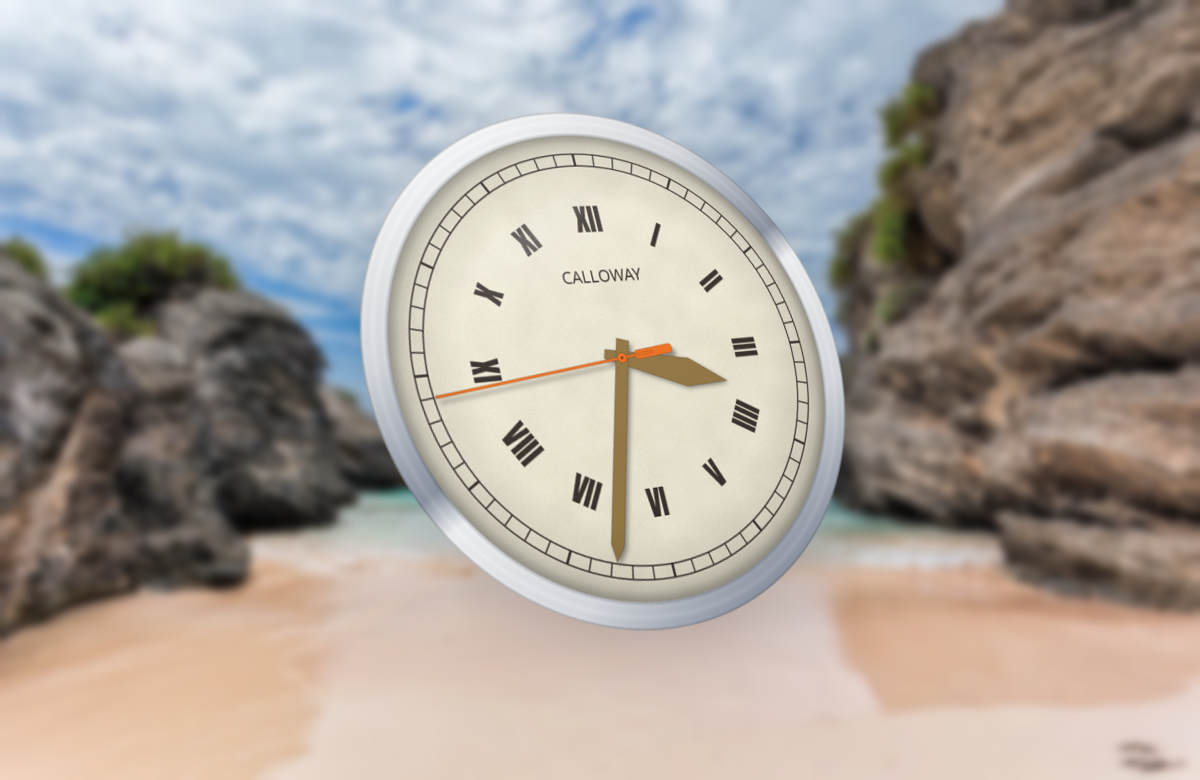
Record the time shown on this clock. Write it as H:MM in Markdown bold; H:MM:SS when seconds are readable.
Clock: **3:32:44**
